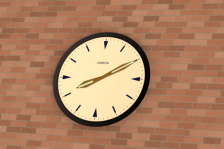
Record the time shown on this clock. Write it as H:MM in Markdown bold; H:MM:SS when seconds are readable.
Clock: **8:10**
